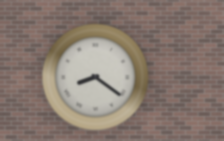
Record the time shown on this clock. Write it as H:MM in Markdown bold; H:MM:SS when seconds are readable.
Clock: **8:21**
